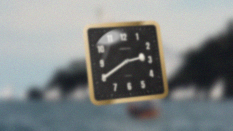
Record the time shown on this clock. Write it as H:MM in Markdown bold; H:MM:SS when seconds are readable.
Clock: **2:40**
